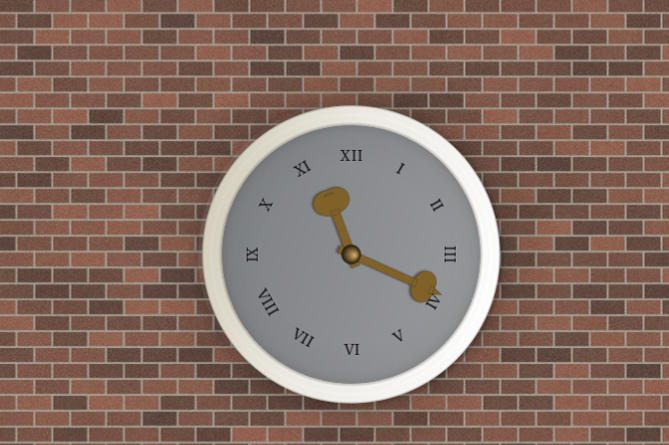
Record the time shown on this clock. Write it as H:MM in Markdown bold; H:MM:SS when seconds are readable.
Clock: **11:19**
